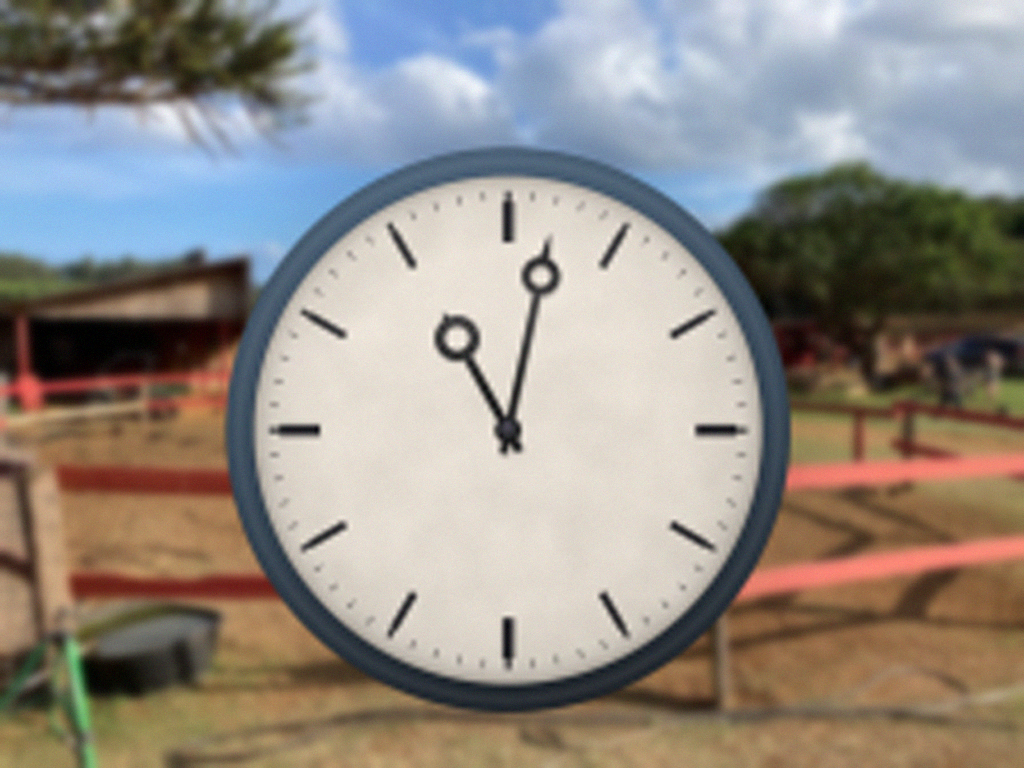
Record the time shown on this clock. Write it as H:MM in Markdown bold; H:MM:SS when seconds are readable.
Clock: **11:02**
